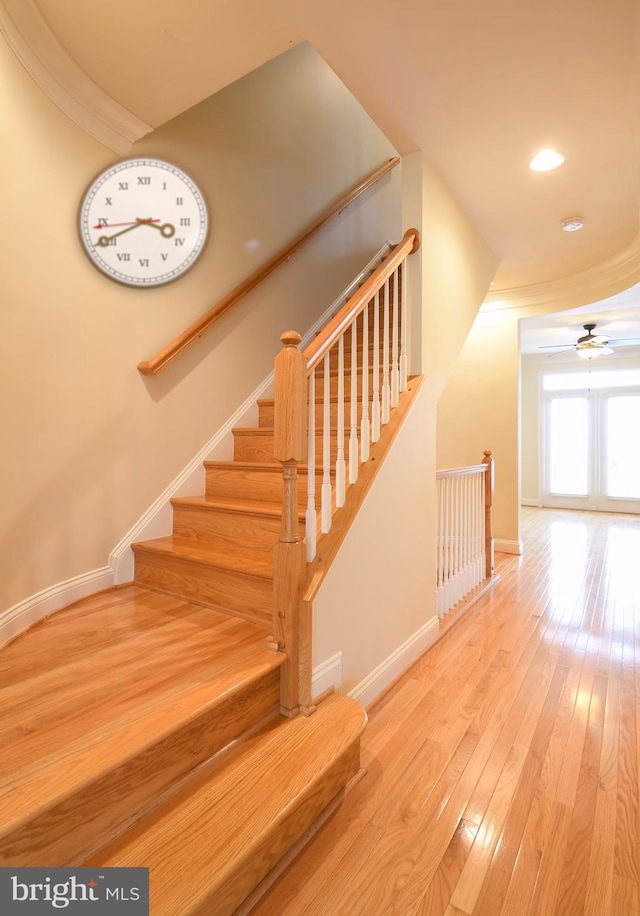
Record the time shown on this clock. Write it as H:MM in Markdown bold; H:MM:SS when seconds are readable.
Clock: **3:40:44**
